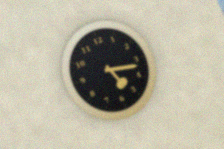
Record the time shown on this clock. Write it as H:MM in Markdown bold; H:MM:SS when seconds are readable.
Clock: **5:17**
